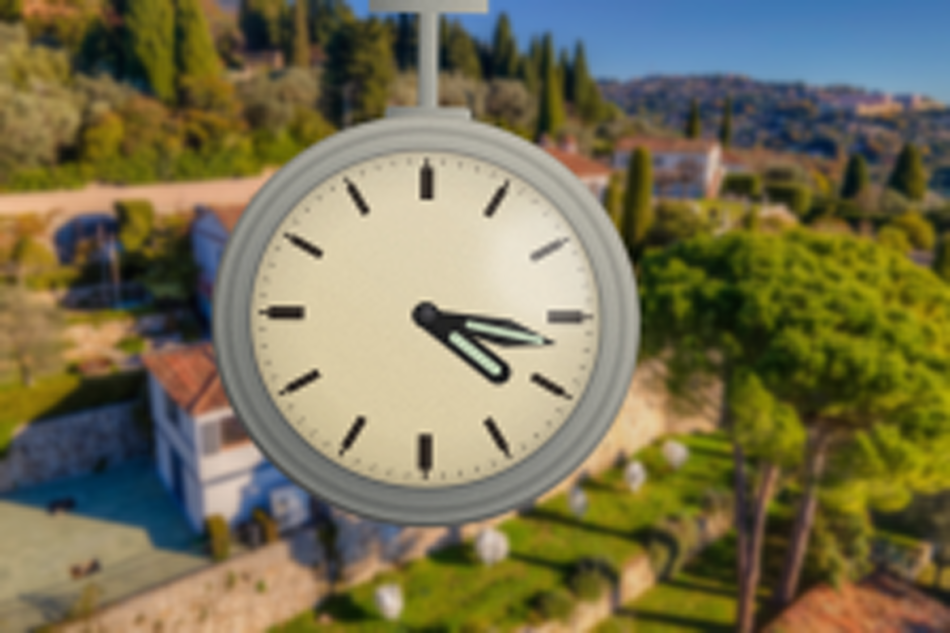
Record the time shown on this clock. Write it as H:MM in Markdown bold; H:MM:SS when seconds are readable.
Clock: **4:17**
